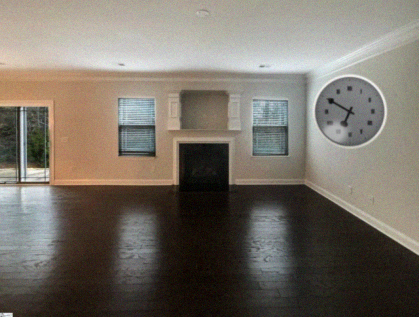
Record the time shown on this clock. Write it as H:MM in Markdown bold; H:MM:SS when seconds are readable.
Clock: **6:50**
